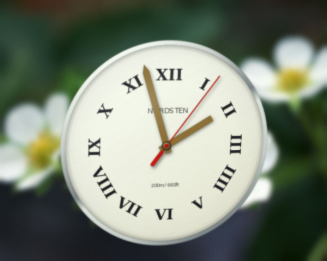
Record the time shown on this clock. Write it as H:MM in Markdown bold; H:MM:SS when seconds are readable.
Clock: **1:57:06**
